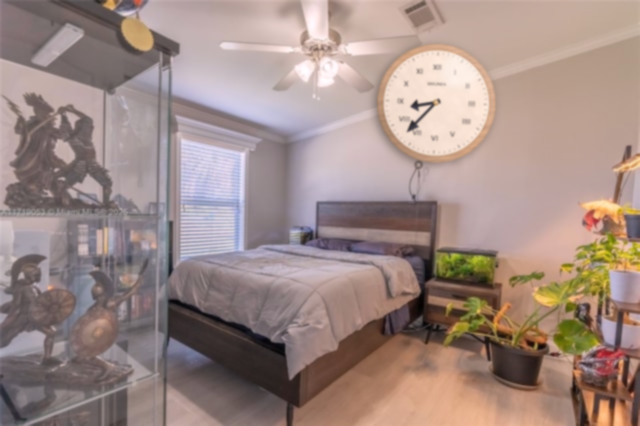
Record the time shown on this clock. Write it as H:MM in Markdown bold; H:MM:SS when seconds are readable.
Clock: **8:37**
